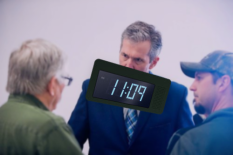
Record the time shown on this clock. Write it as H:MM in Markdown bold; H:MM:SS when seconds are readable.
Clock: **11:09**
